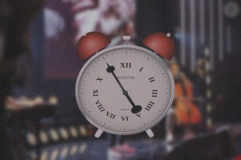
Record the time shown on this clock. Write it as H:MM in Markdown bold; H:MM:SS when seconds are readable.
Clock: **4:55**
